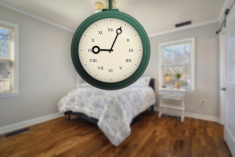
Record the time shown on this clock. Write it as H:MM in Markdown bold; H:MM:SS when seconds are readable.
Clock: **9:04**
